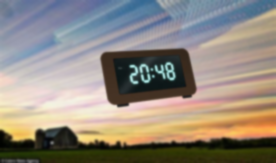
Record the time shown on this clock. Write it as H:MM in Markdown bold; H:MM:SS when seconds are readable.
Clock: **20:48**
